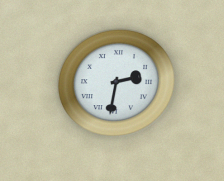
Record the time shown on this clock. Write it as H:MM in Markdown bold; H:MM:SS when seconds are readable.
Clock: **2:31**
